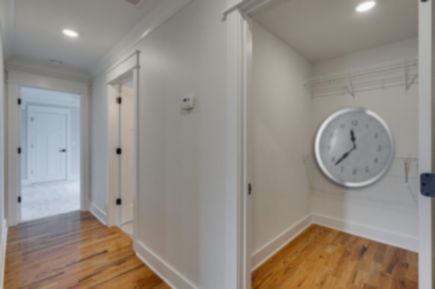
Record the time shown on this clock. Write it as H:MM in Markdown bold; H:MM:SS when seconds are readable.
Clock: **11:38**
